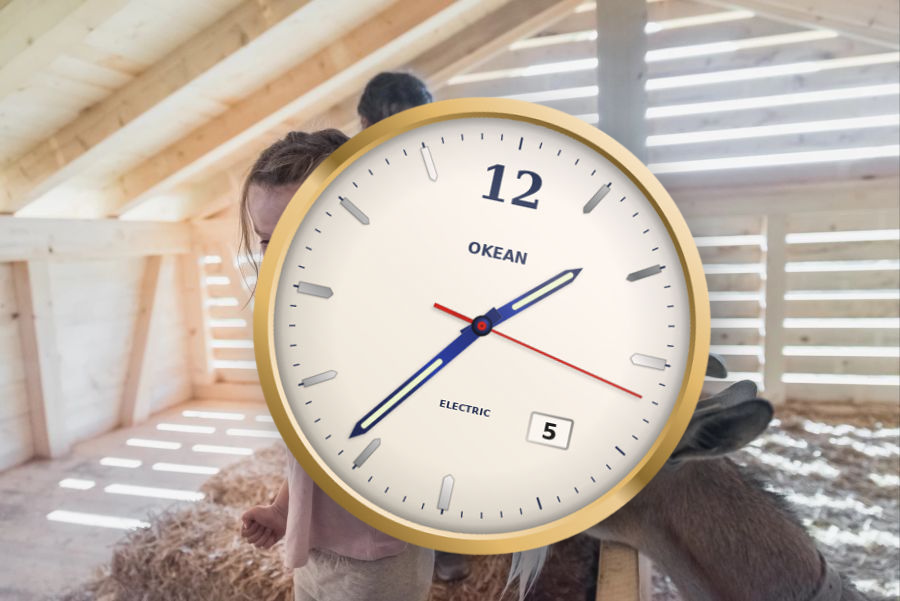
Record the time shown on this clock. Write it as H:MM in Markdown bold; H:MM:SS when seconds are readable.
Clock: **1:36:17**
